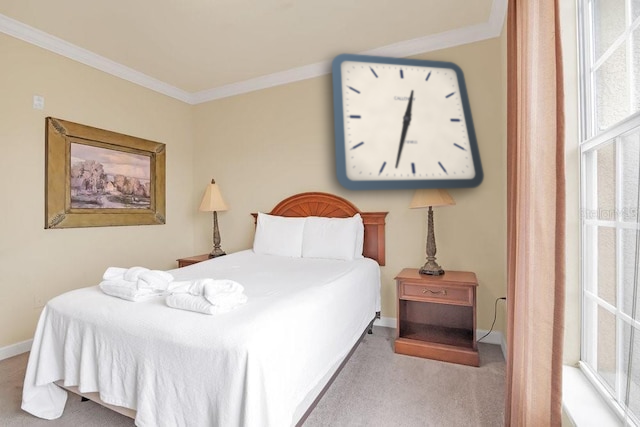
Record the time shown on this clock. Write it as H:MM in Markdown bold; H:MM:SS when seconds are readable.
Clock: **12:33**
